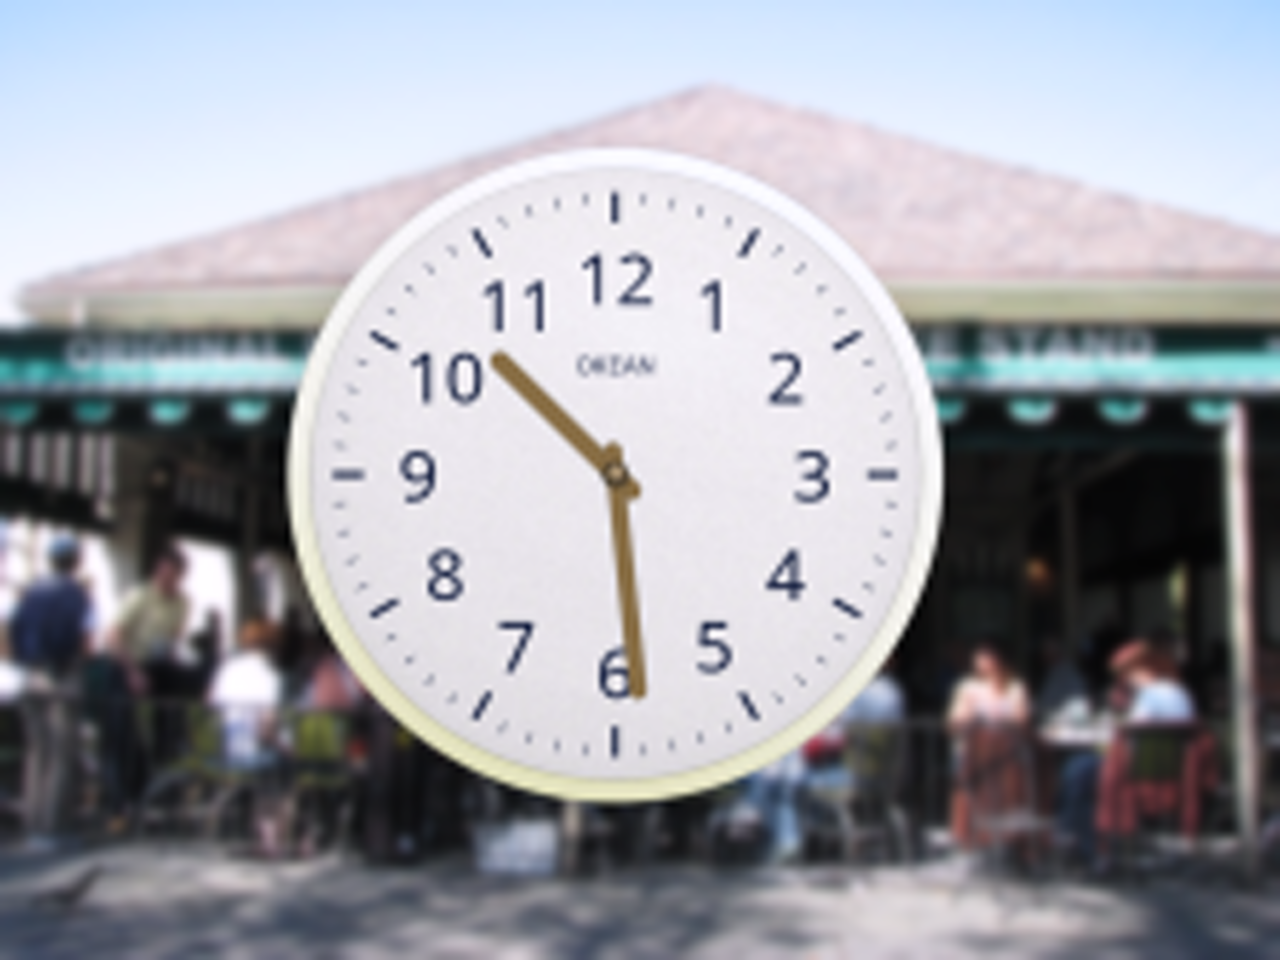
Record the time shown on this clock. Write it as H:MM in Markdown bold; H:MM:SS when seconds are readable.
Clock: **10:29**
